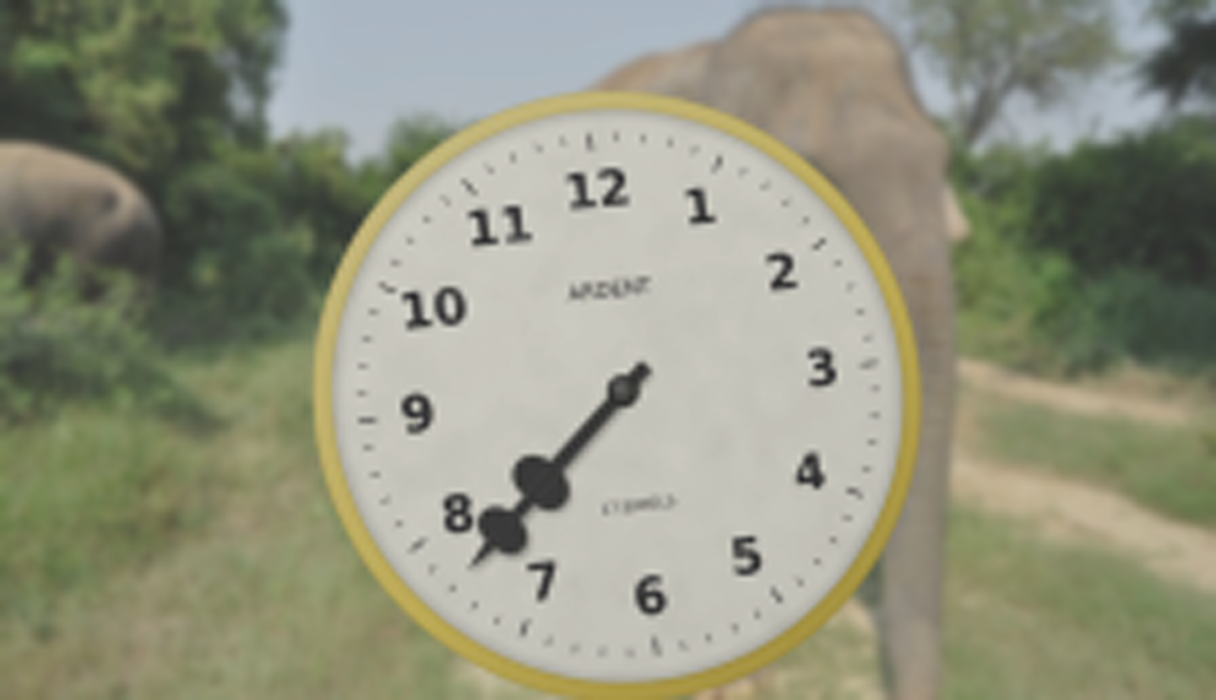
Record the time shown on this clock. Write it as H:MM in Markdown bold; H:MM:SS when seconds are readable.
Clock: **7:38**
